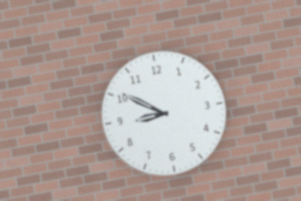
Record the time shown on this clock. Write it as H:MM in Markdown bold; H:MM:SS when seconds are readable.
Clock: **8:51**
